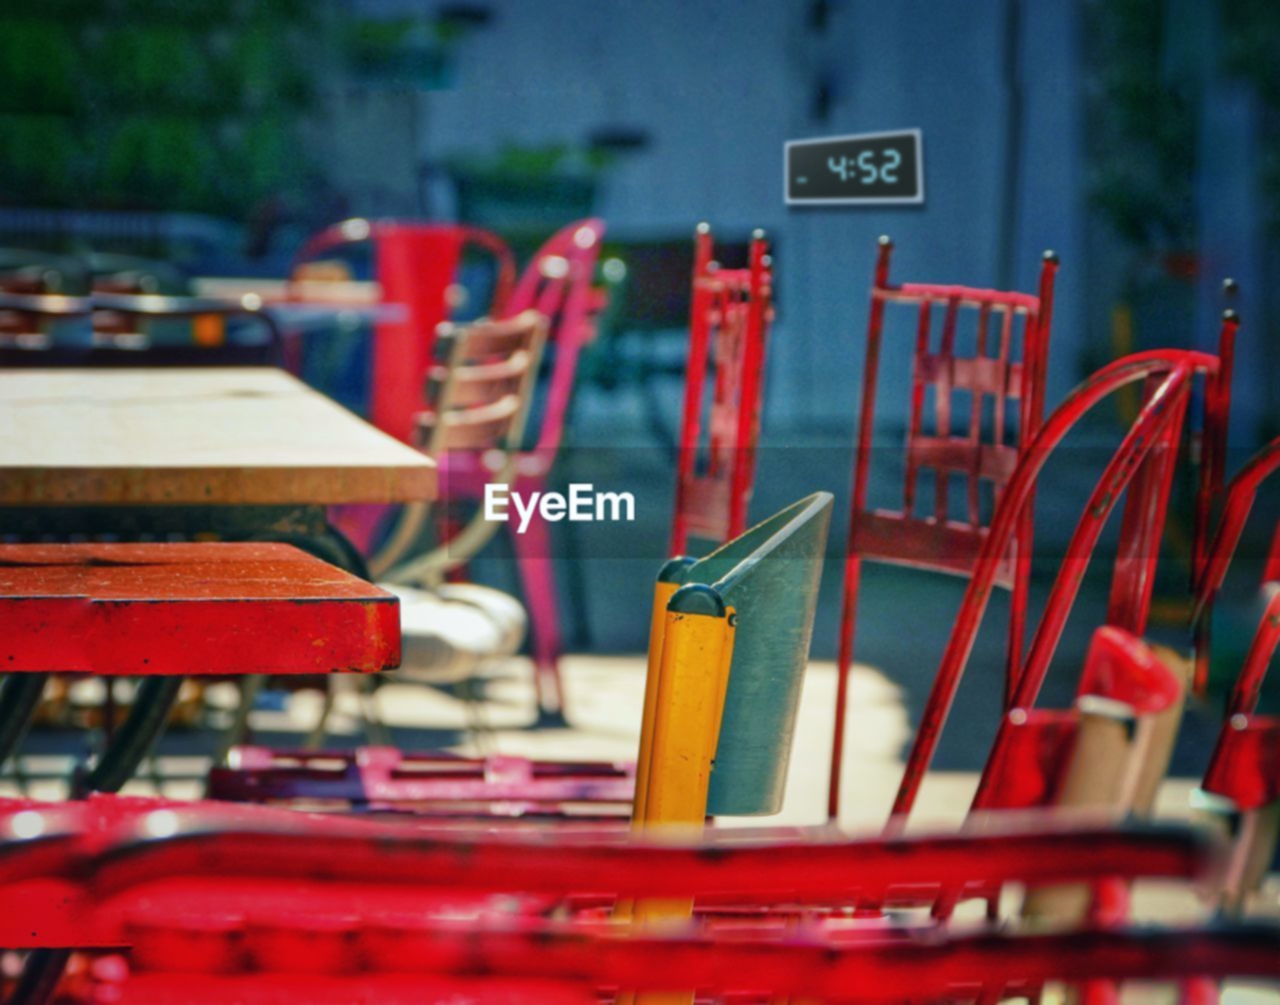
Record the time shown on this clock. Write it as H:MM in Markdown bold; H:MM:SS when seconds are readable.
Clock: **4:52**
